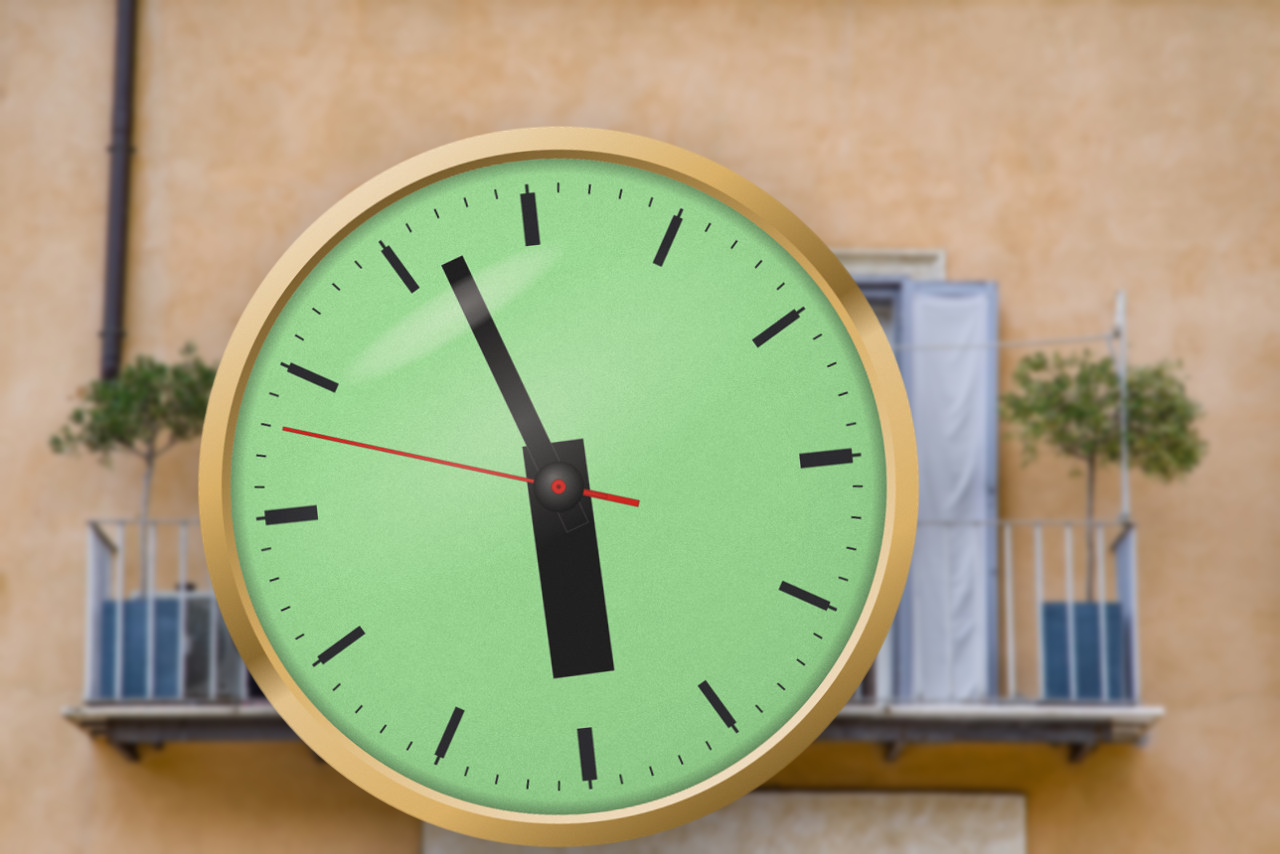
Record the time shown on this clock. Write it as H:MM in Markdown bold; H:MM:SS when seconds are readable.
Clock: **5:56:48**
